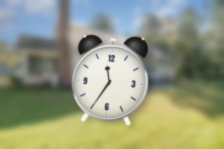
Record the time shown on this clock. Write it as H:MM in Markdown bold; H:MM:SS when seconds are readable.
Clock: **11:35**
